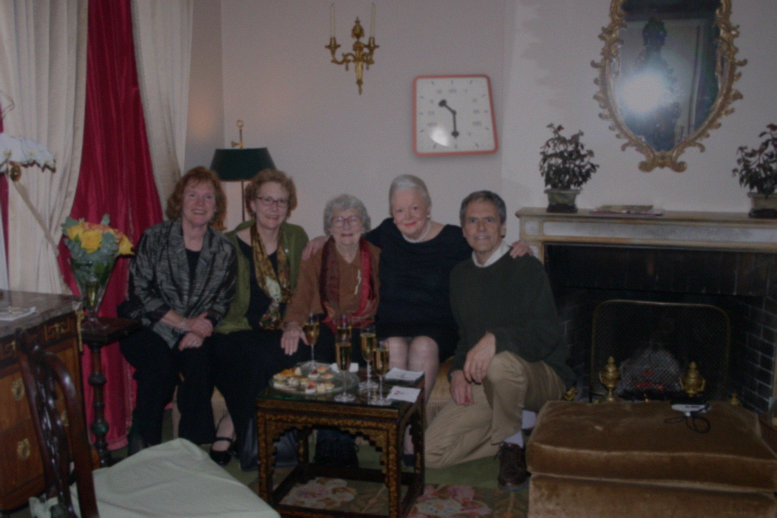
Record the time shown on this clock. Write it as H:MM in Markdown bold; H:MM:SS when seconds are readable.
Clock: **10:30**
